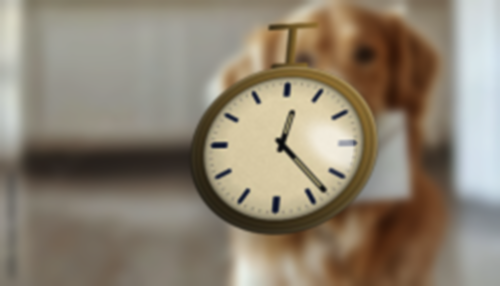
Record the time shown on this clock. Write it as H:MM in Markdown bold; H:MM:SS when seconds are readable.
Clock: **12:23**
